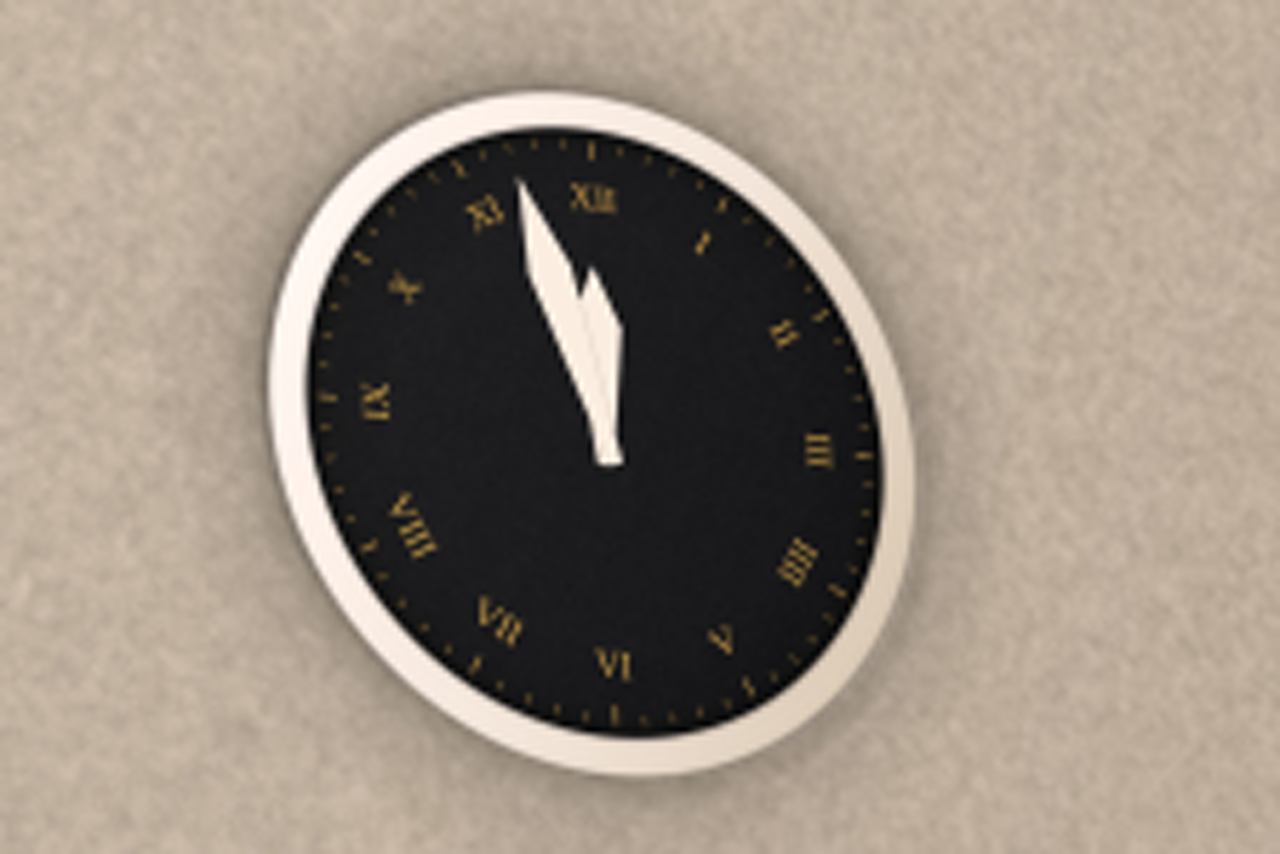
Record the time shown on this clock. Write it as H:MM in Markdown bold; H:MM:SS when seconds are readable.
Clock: **11:57**
